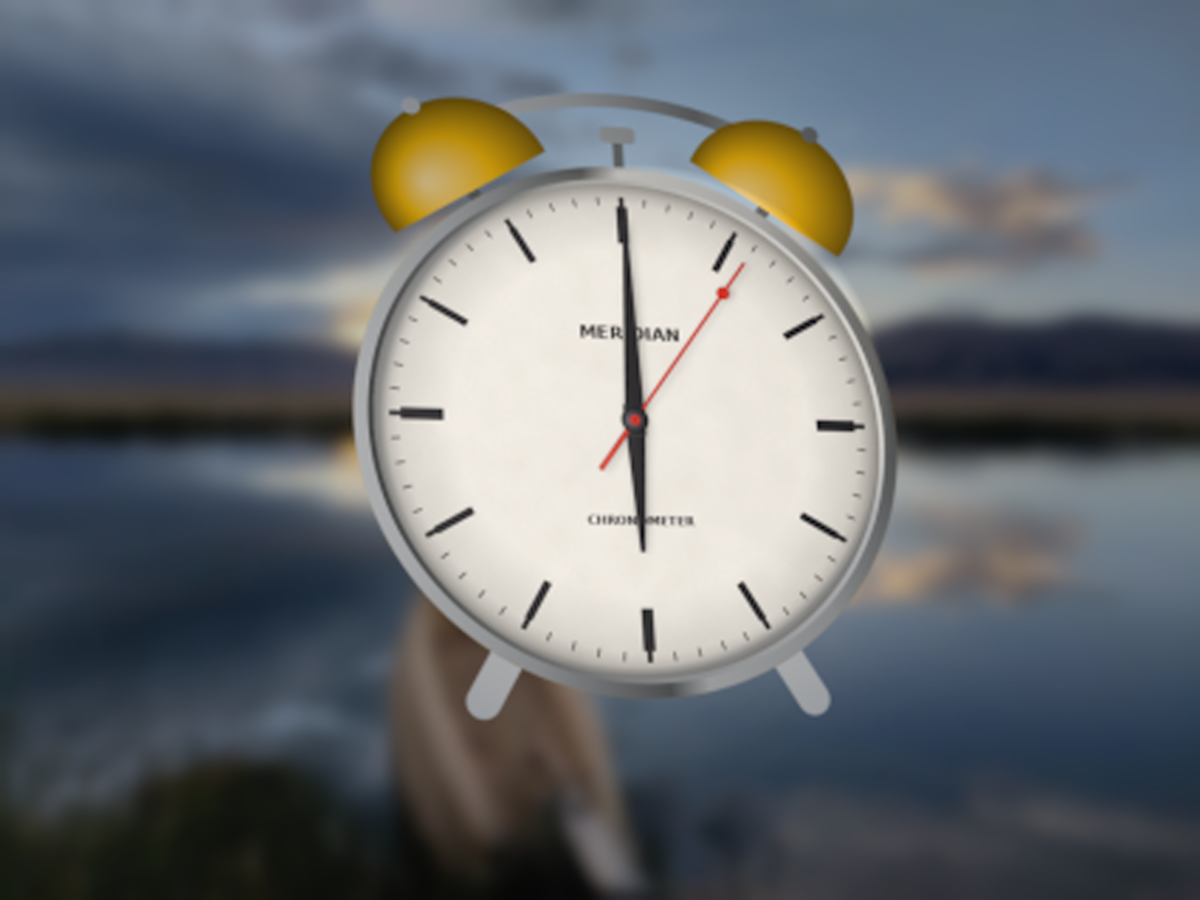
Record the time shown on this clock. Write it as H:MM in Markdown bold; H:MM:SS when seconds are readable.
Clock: **6:00:06**
